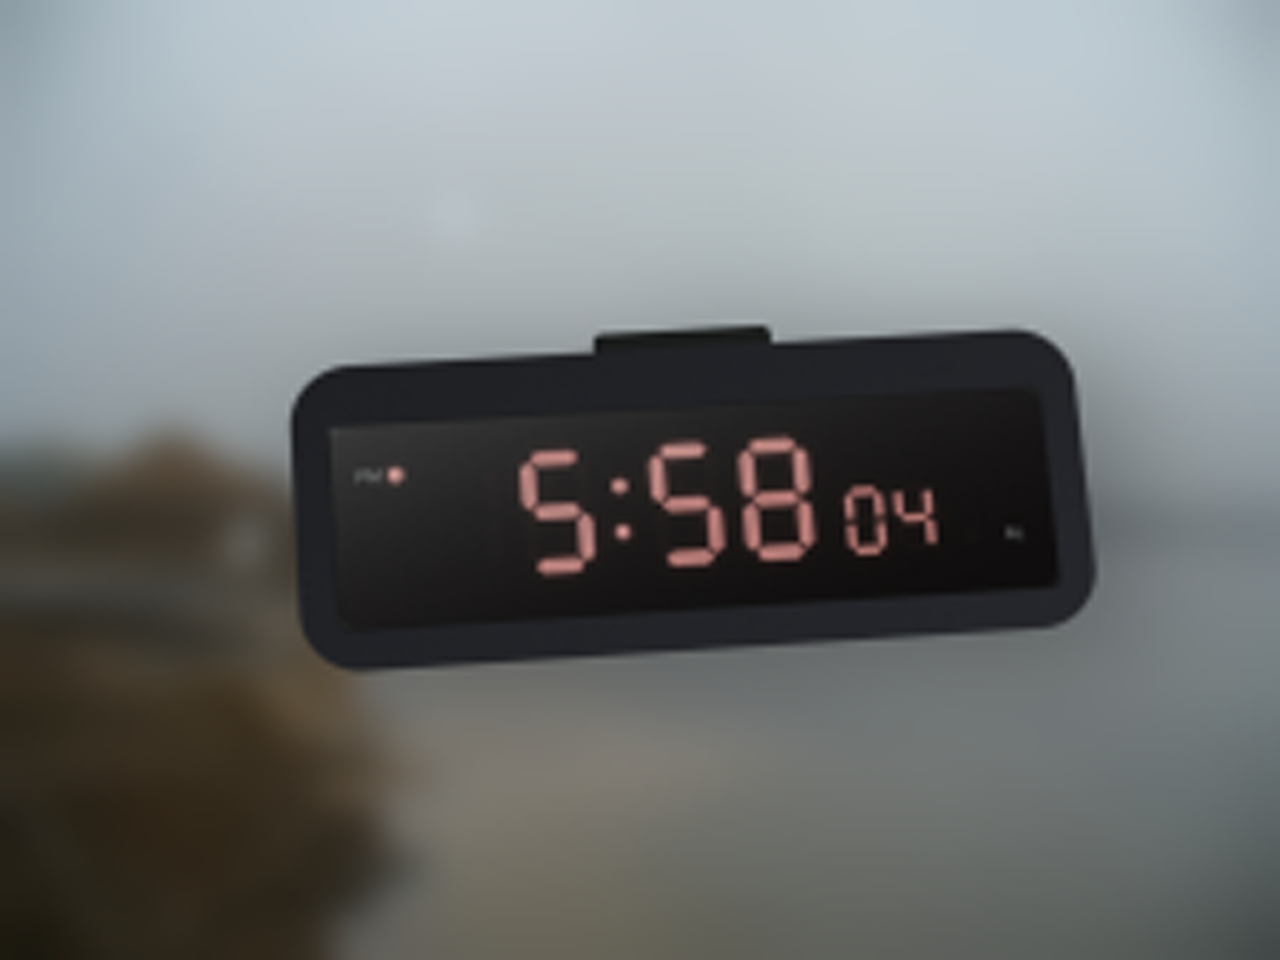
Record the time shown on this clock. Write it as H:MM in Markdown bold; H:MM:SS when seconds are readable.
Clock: **5:58:04**
